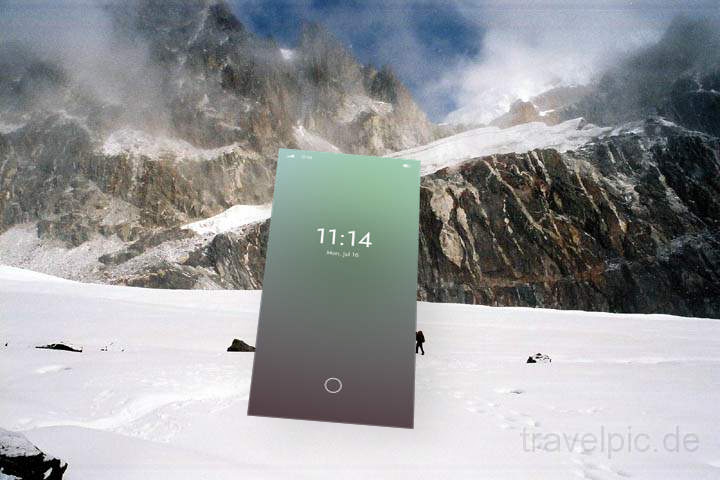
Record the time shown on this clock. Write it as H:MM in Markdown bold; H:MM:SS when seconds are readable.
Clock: **11:14**
